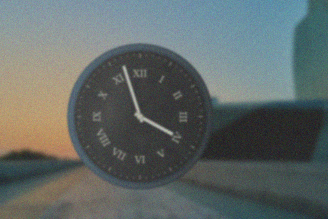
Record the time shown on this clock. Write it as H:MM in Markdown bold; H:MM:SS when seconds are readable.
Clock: **3:57**
